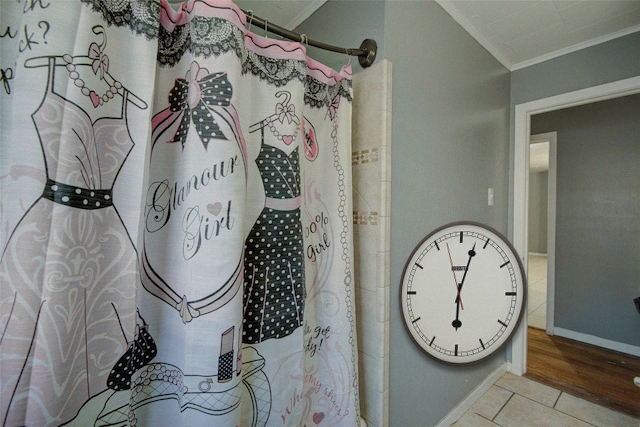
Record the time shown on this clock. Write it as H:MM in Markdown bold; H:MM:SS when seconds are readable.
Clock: **6:02:57**
